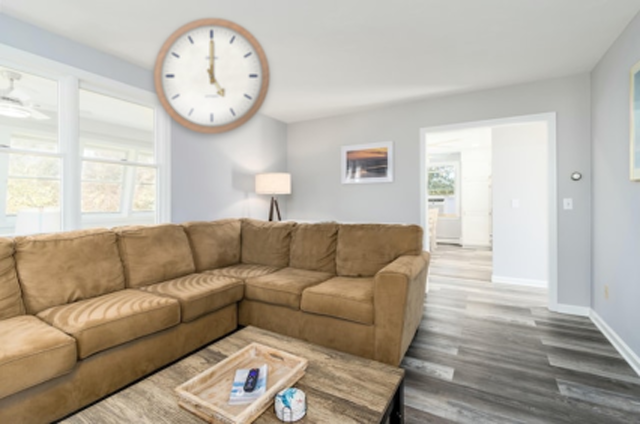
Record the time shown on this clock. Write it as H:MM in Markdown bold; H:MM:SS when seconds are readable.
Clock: **5:00**
